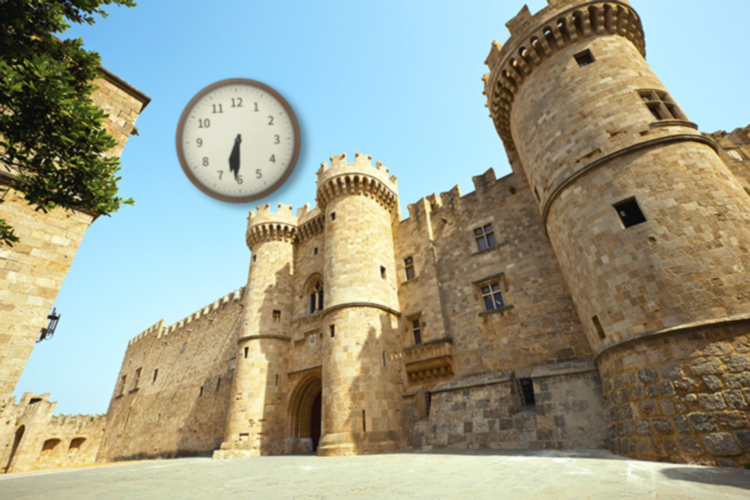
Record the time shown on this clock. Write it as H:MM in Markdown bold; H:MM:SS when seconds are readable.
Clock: **6:31**
